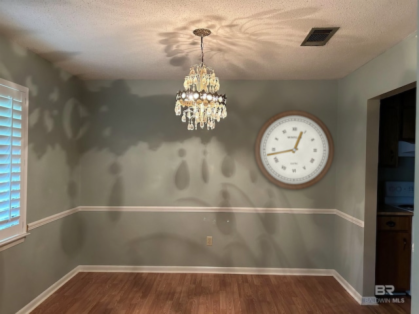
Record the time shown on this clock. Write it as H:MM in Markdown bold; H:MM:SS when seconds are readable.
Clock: **12:43**
